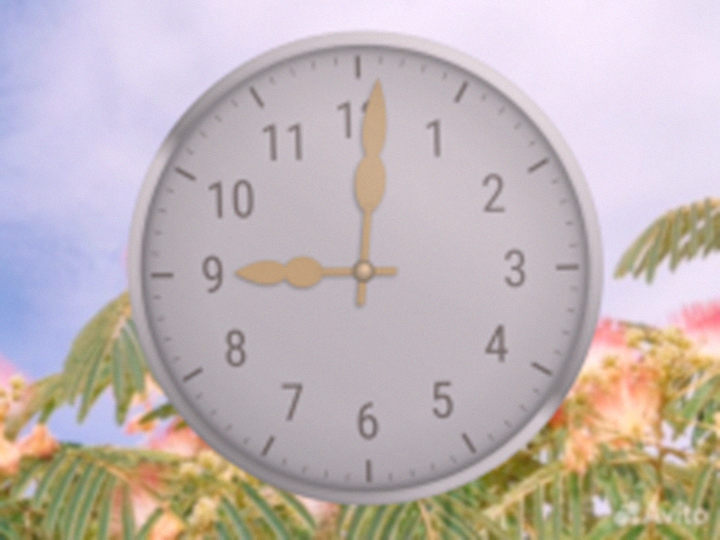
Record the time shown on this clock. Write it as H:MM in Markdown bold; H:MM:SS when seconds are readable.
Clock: **9:01**
